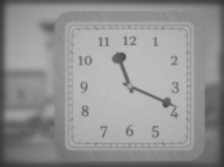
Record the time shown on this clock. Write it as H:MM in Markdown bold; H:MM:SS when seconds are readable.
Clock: **11:19**
